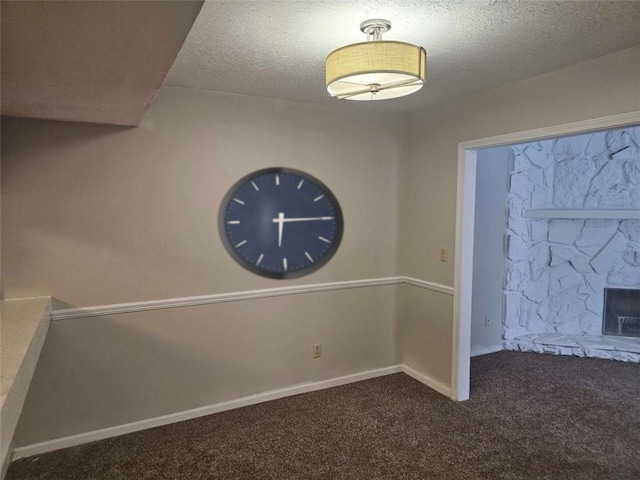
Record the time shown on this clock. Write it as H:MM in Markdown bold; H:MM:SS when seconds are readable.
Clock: **6:15**
